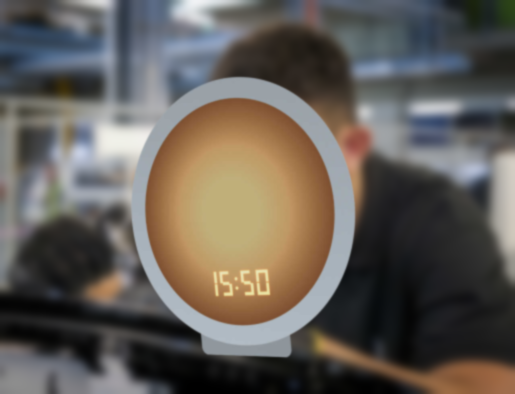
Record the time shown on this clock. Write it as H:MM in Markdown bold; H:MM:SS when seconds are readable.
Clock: **15:50**
